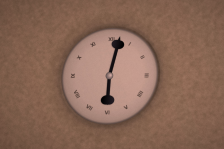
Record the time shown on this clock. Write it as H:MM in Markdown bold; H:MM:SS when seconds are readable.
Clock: **6:02**
